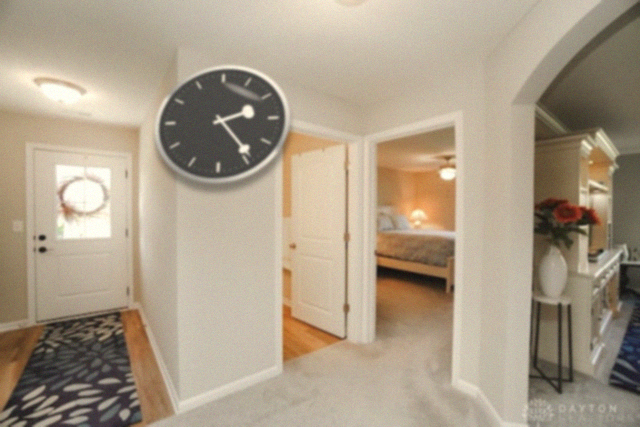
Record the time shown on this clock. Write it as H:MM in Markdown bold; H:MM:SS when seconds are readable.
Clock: **2:24**
